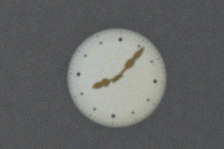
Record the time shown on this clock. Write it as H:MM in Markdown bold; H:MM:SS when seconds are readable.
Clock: **8:06**
